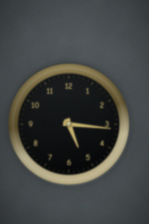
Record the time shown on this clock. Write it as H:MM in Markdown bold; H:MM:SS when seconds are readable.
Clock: **5:16**
